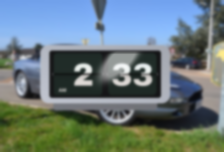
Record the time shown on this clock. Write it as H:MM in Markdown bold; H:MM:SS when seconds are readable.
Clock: **2:33**
